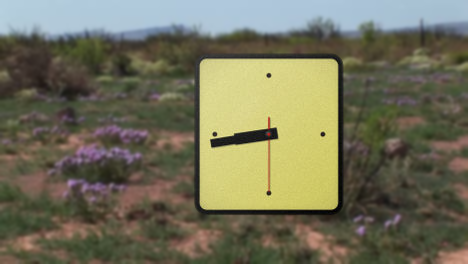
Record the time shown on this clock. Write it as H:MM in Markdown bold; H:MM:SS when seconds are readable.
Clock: **8:43:30**
